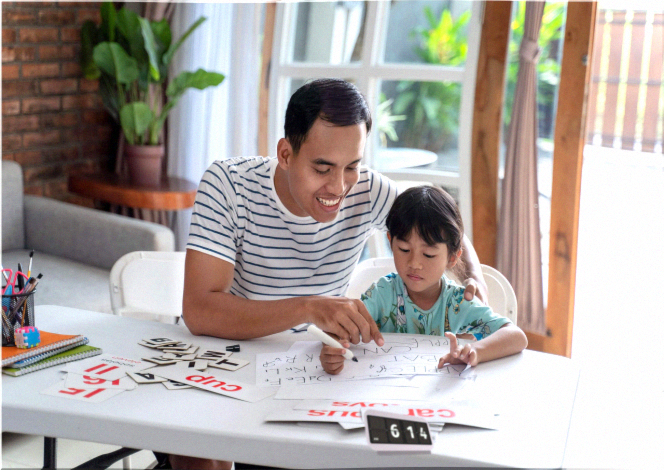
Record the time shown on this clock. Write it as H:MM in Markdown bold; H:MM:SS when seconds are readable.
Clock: **6:14**
